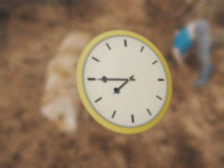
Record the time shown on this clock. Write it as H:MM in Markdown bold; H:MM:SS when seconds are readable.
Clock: **7:45**
